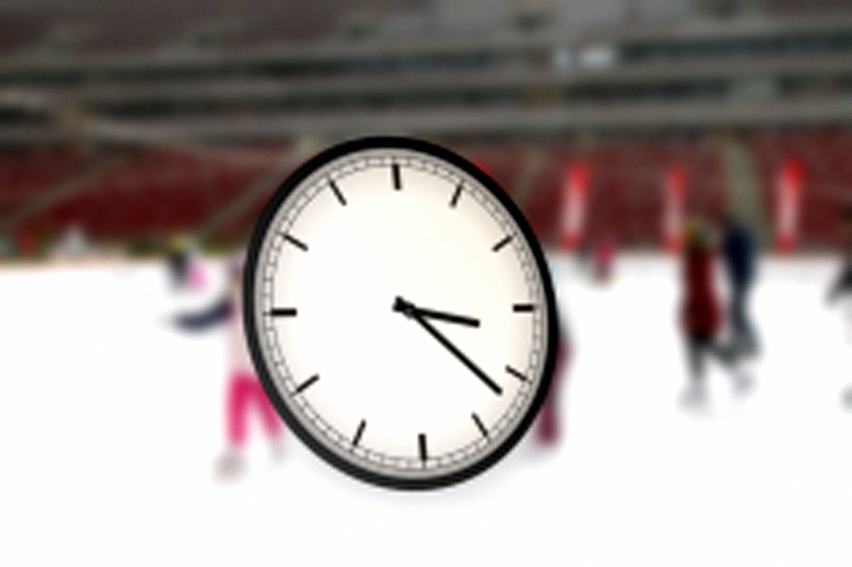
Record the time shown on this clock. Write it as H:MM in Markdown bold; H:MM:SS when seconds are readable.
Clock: **3:22**
